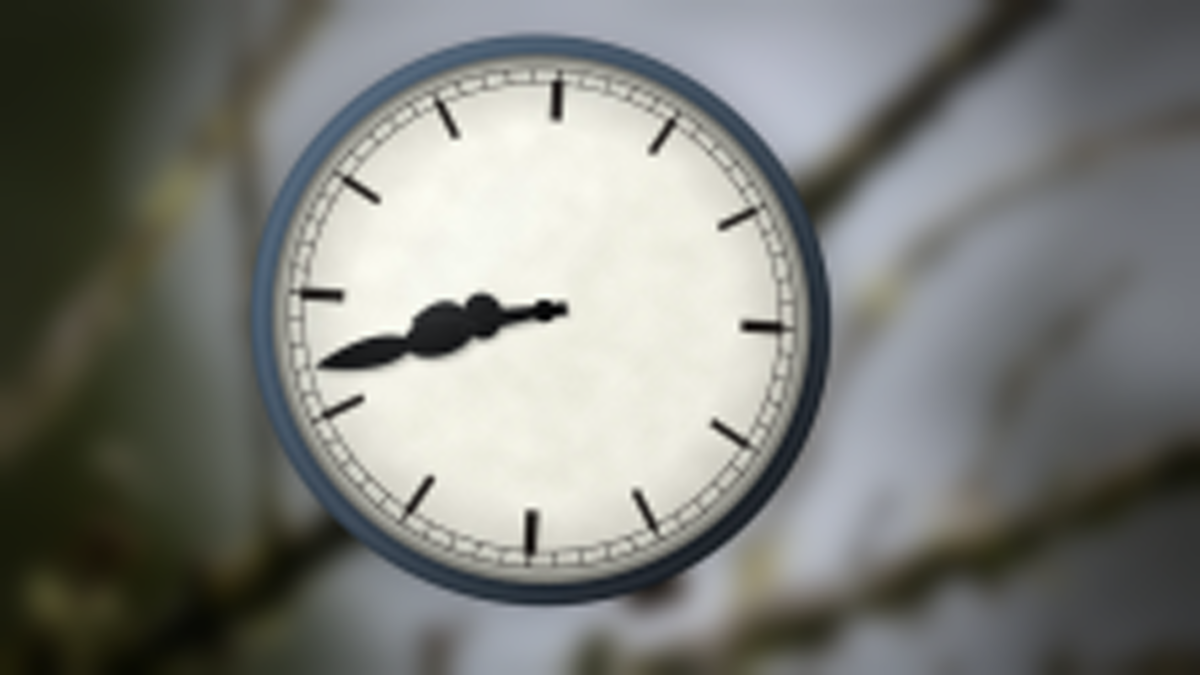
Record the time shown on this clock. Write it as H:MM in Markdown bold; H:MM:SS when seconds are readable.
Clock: **8:42**
